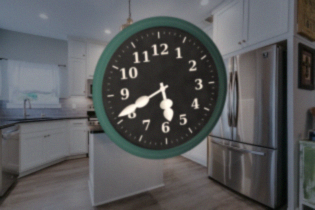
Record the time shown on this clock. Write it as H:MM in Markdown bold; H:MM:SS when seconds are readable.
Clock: **5:41**
